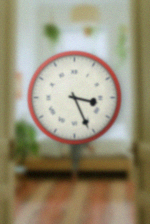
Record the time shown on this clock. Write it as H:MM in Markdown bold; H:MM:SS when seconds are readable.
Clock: **3:26**
